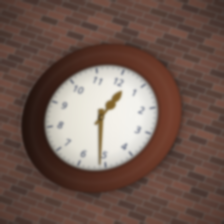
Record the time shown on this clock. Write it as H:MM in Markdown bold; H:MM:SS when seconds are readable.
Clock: **12:26**
